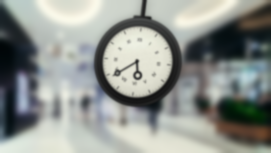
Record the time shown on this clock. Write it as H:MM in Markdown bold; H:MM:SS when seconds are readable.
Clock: **5:39**
